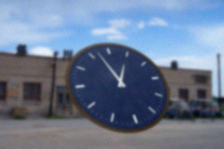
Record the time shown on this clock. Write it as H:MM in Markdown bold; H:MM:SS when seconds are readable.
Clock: **12:57**
